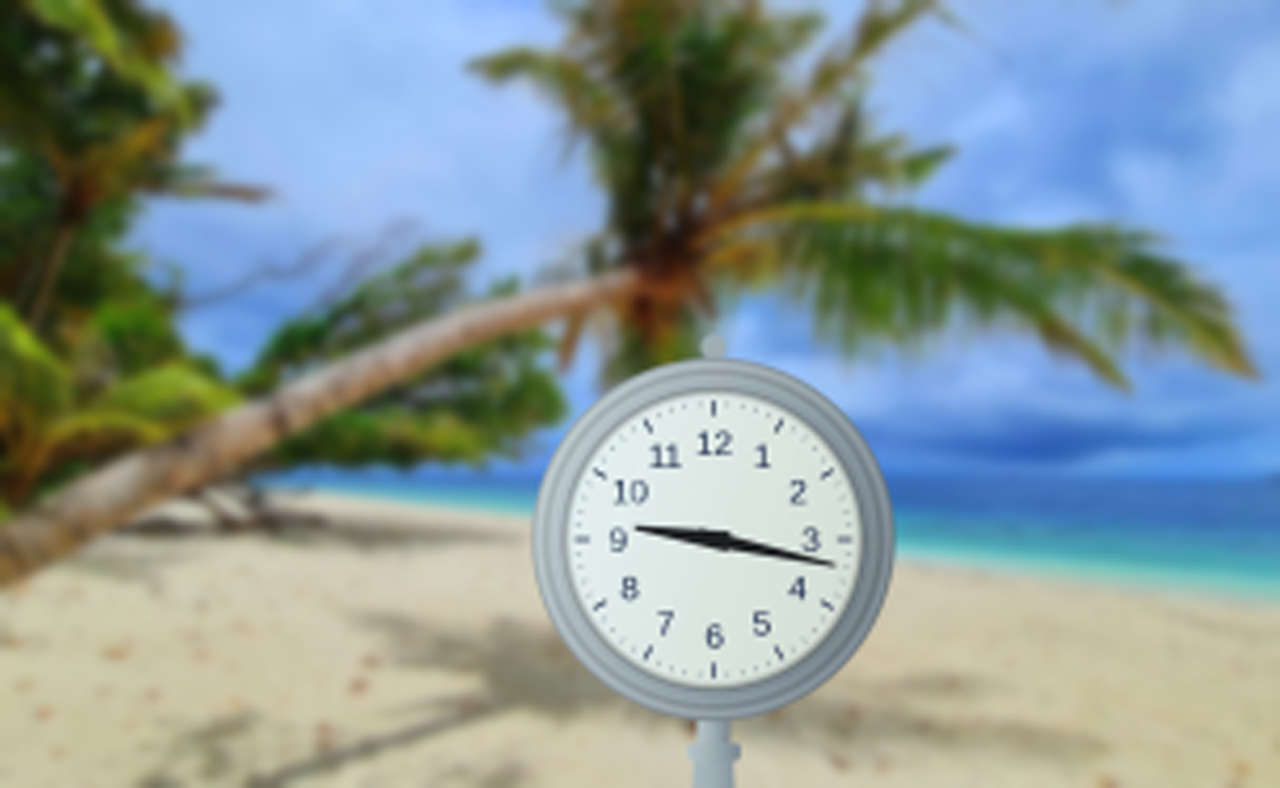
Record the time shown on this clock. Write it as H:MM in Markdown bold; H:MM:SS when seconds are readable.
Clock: **9:17**
